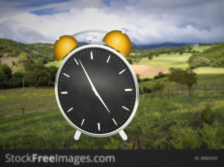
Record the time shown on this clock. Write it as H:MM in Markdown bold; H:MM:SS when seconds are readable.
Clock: **4:56**
